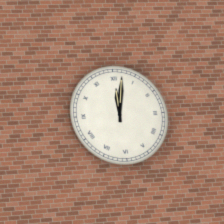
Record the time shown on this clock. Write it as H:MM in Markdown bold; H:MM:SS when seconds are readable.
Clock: **12:02**
